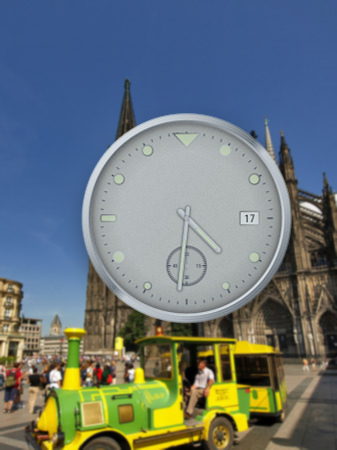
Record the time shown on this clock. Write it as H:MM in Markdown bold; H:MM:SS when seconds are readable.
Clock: **4:31**
